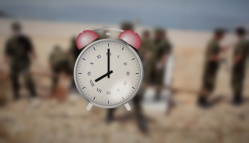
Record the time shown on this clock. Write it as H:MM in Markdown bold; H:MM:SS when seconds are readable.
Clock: **8:00**
